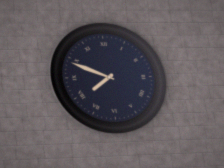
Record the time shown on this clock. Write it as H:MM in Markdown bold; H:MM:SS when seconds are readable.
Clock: **7:49**
